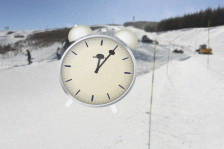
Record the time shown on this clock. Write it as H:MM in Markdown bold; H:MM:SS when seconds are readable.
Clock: **12:05**
